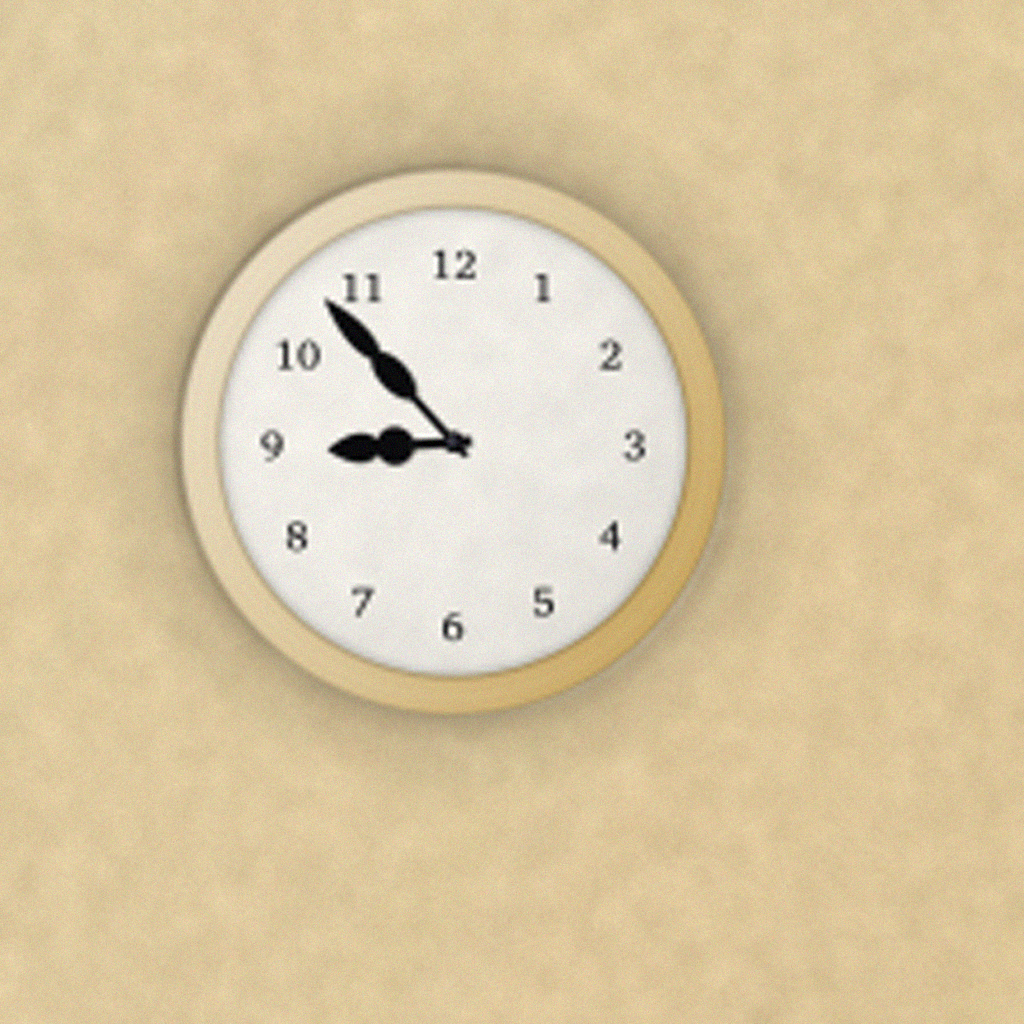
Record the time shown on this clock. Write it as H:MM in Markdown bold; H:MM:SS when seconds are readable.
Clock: **8:53**
